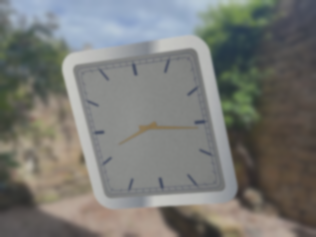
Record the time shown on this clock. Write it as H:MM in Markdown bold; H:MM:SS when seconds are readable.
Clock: **8:16**
